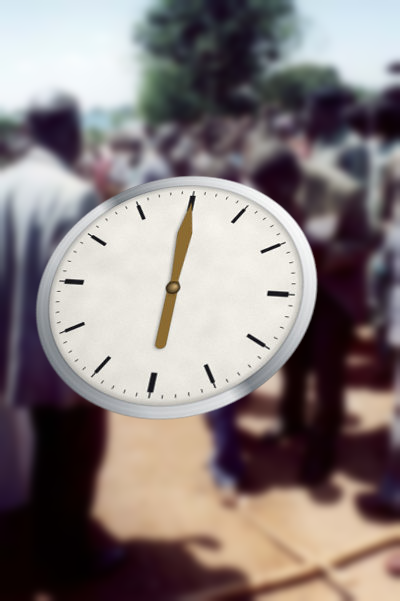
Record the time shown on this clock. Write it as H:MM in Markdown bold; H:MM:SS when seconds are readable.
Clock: **6:00**
